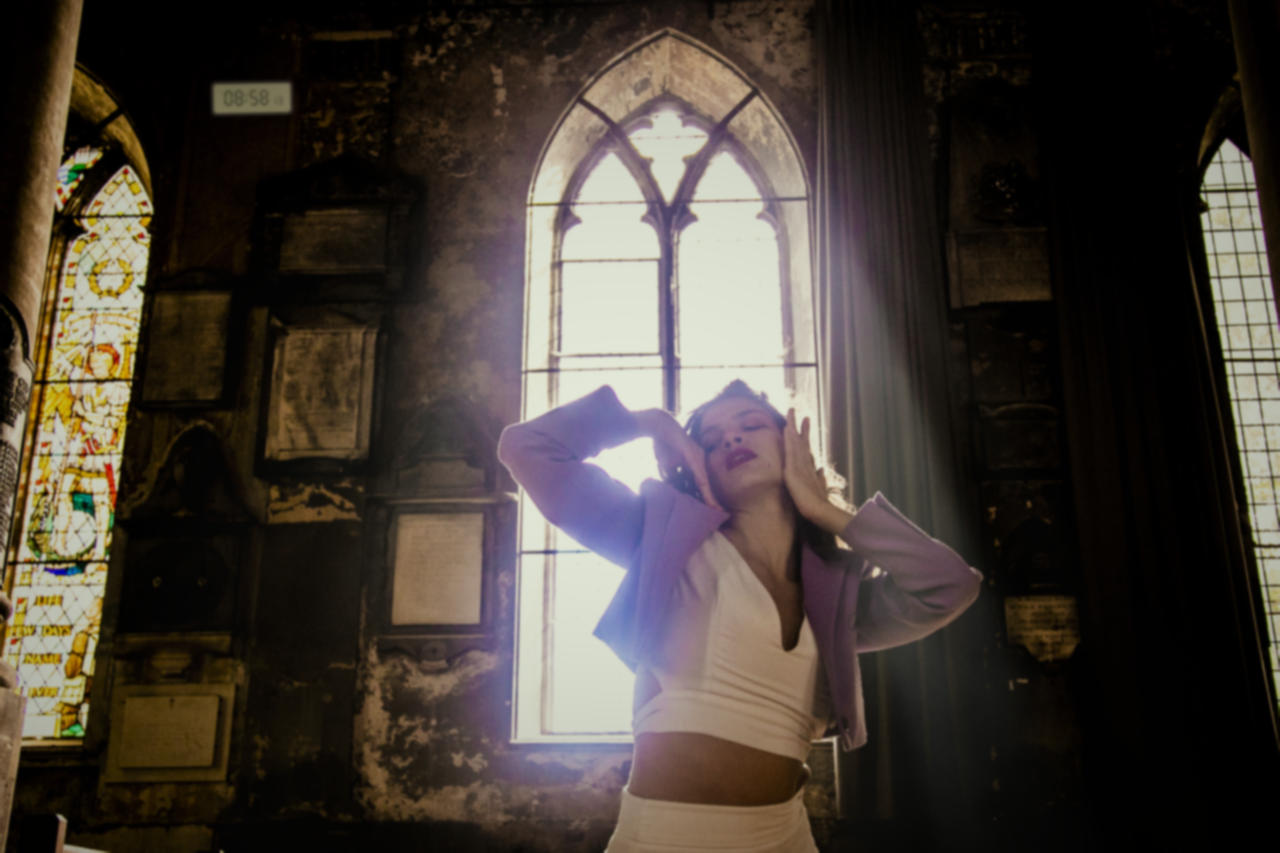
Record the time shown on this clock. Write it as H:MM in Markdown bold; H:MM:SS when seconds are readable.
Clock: **8:58**
